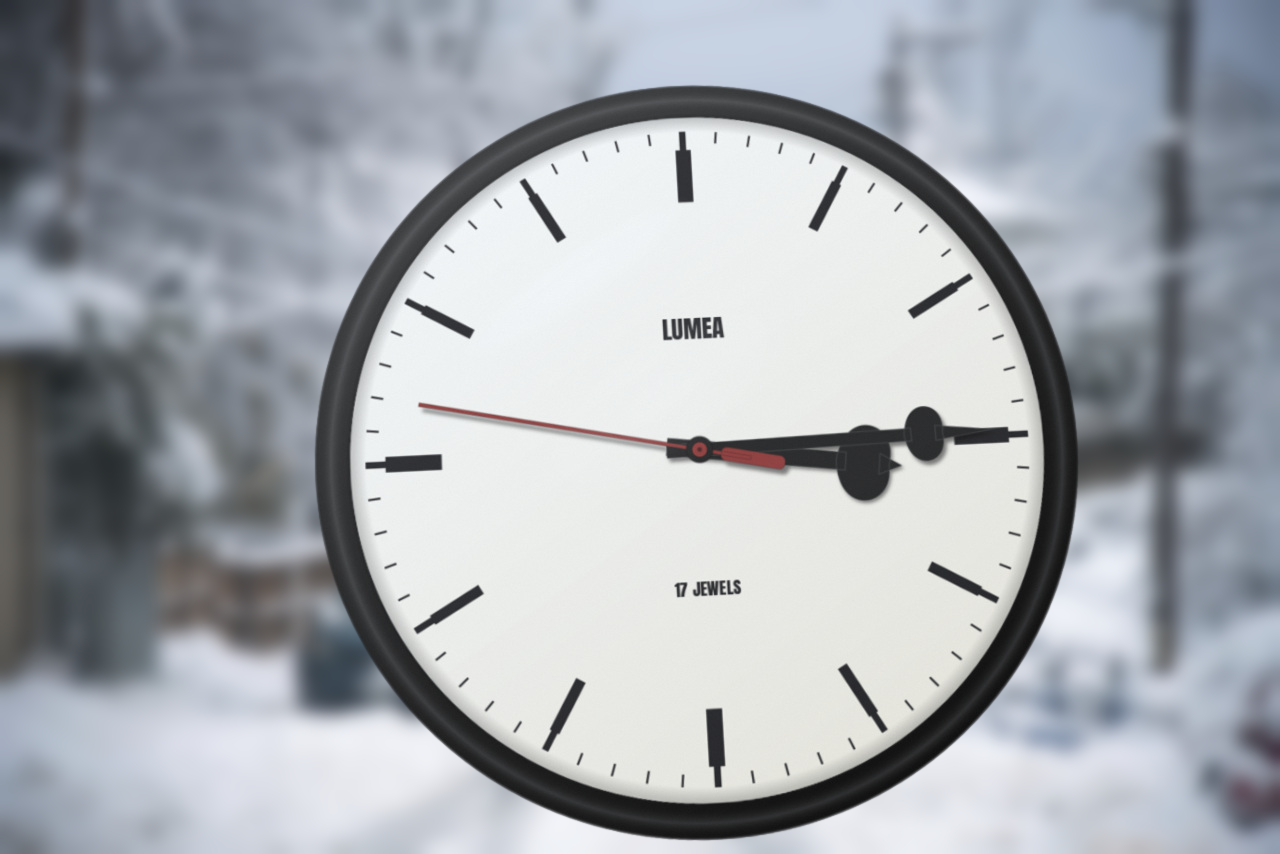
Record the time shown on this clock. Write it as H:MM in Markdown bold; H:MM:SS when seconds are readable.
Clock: **3:14:47**
